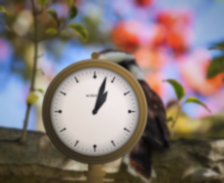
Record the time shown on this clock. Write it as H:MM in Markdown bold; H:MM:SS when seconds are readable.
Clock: **1:03**
